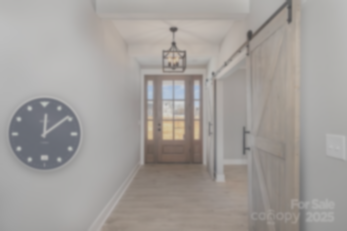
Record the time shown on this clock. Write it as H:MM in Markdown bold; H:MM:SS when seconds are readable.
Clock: **12:09**
